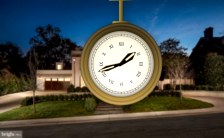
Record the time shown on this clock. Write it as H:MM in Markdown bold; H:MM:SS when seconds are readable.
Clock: **1:42**
